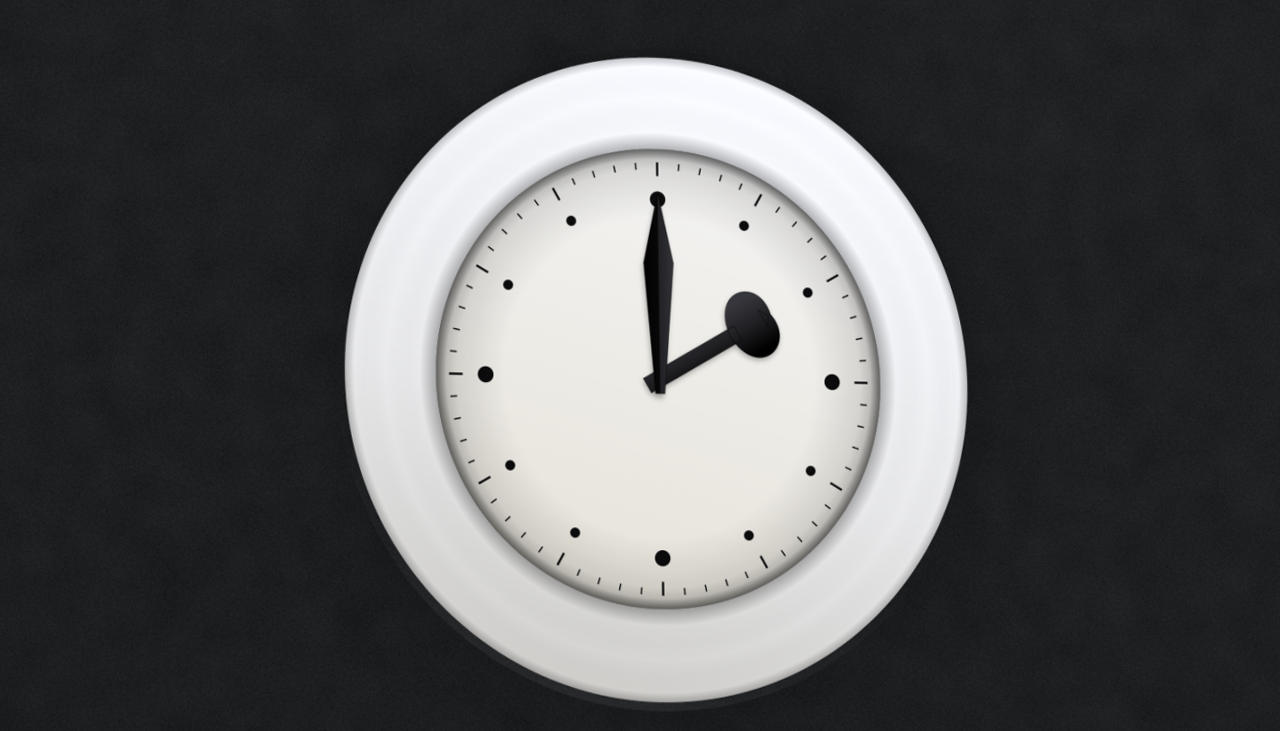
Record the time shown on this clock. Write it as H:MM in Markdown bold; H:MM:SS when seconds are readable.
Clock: **2:00**
